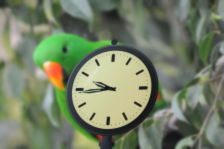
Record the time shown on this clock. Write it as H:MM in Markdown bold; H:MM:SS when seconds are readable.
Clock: **9:44**
